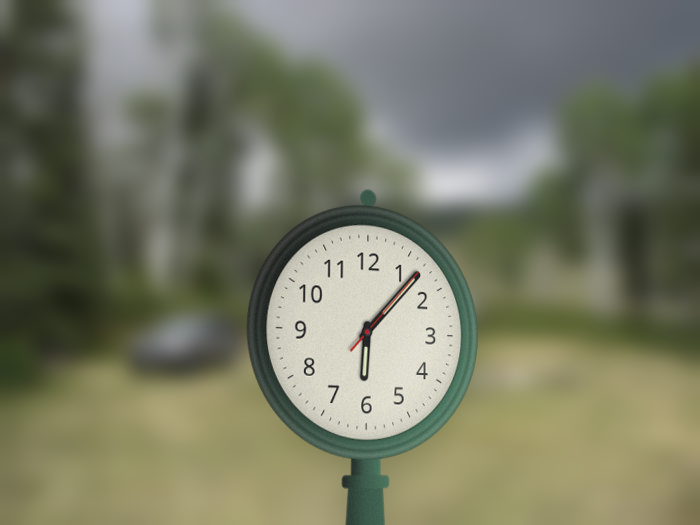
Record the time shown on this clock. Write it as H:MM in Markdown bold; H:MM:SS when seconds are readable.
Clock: **6:07:07**
